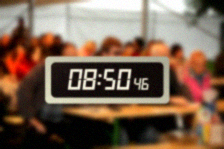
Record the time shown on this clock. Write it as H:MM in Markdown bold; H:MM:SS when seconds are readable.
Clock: **8:50:46**
